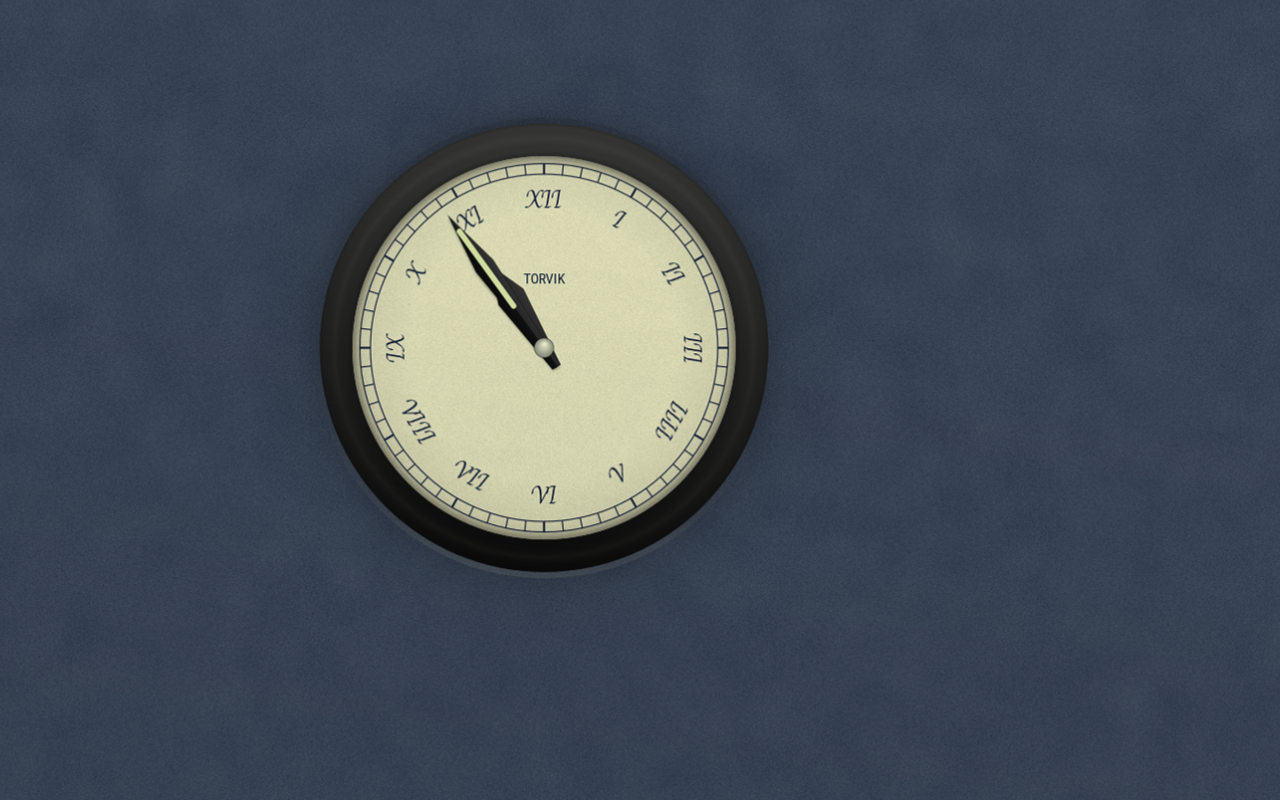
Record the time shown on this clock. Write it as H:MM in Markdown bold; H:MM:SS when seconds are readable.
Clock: **10:54**
